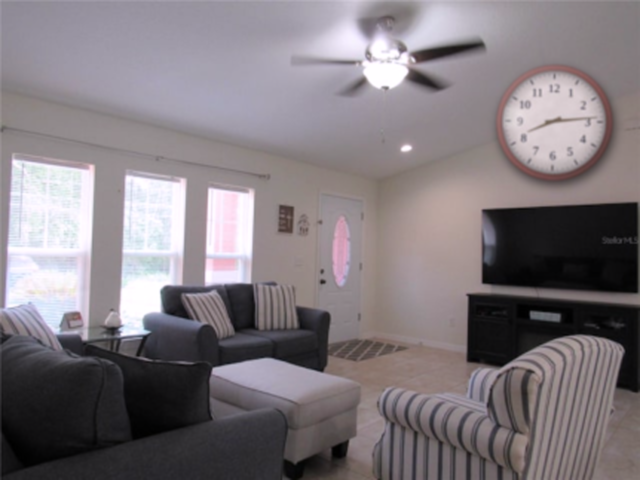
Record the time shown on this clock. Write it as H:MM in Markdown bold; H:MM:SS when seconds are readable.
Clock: **8:14**
